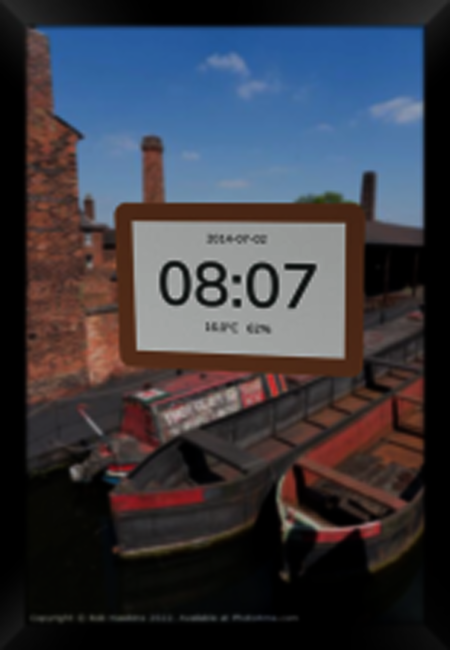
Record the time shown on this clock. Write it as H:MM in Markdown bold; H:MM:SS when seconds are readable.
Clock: **8:07**
